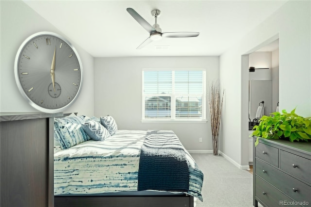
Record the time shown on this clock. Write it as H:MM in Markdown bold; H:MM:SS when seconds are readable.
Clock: **6:03**
